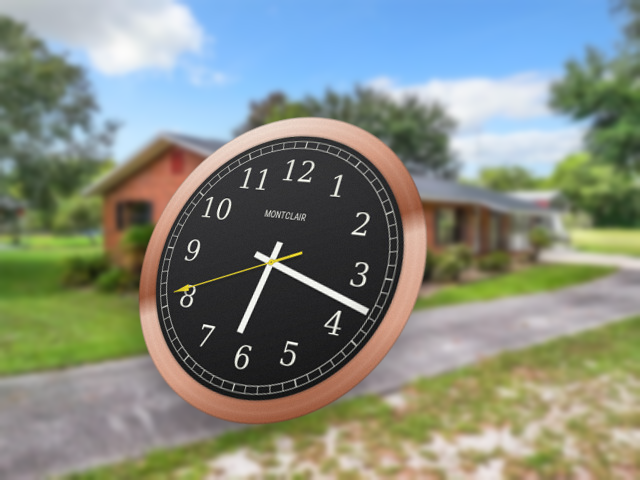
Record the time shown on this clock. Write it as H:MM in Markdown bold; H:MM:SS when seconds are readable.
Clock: **6:17:41**
